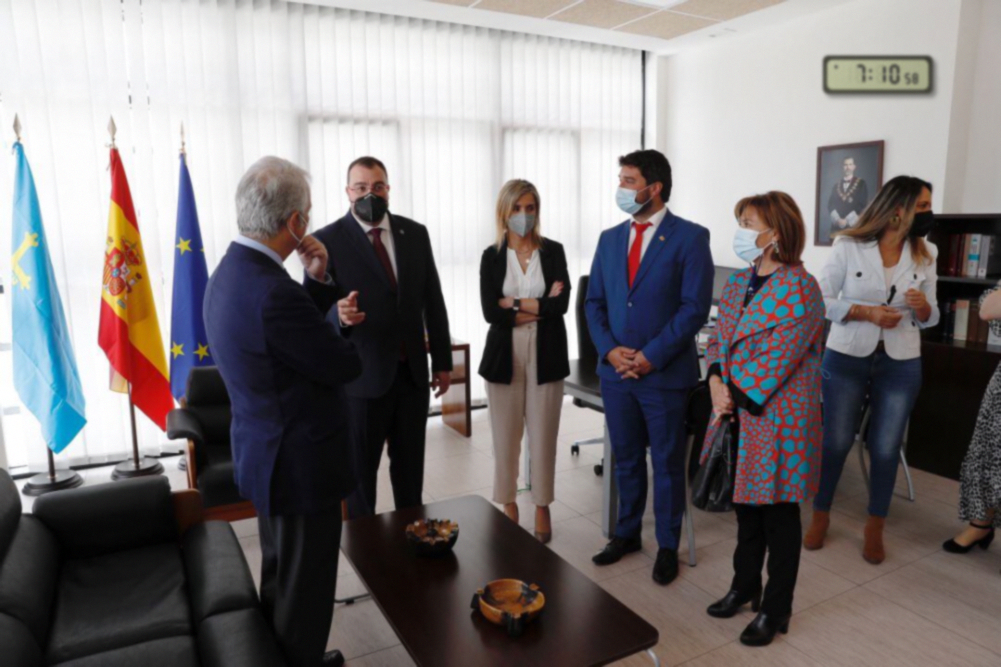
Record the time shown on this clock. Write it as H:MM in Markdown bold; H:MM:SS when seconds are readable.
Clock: **7:10**
